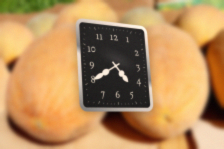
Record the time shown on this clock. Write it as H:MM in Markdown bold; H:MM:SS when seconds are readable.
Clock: **4:40**
